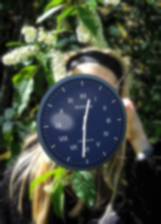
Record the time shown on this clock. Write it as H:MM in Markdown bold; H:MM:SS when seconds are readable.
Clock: **12:31**
